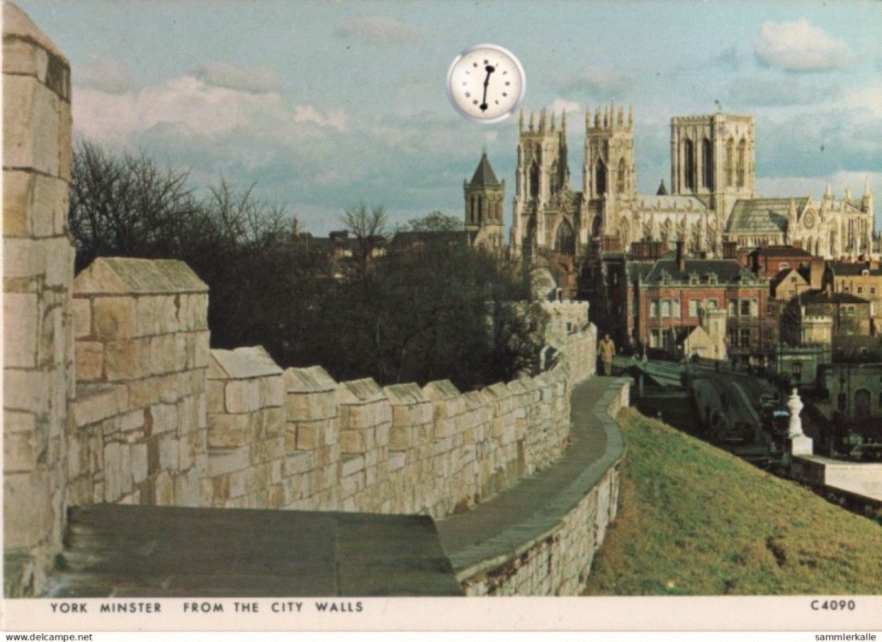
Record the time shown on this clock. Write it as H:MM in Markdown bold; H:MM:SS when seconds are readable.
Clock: **12:31**
